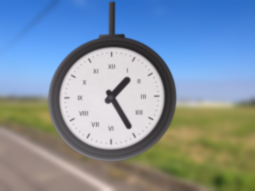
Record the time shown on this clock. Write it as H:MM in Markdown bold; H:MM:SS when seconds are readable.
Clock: **1:25**
